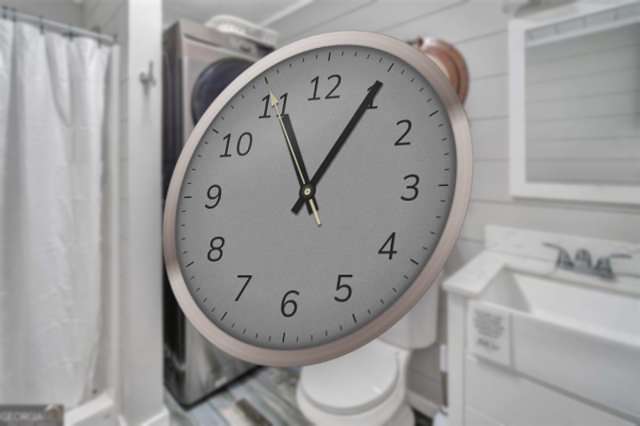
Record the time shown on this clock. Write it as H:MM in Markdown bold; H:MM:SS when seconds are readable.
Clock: **11:04:55**
